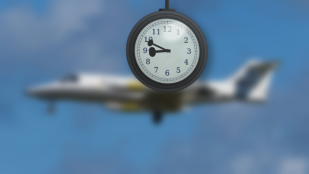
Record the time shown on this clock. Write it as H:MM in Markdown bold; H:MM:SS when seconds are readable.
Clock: **8:49**
